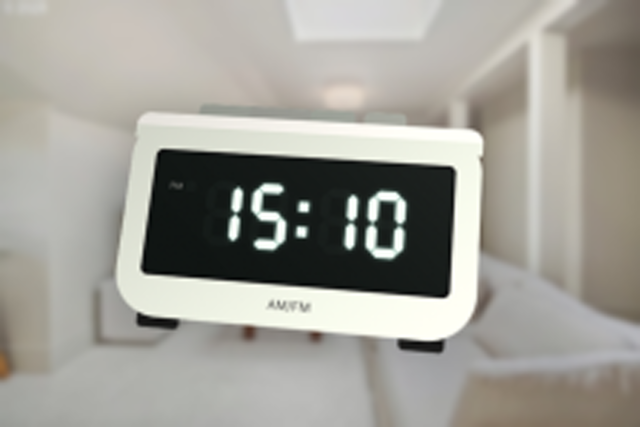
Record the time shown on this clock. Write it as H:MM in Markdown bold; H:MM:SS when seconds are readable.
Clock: **15:10**
